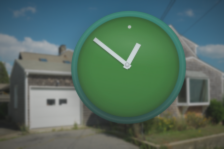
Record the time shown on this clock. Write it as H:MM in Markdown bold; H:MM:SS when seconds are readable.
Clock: **12:51**
